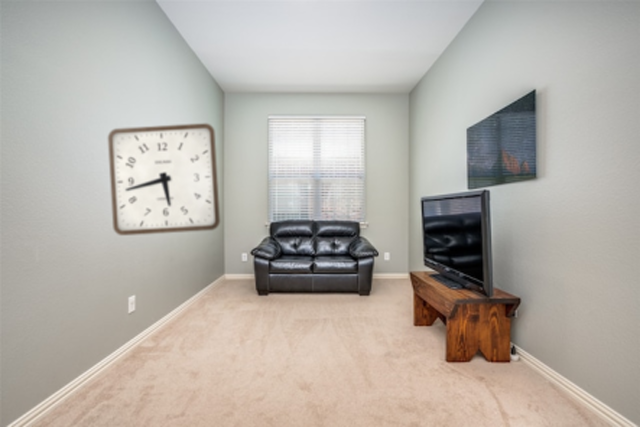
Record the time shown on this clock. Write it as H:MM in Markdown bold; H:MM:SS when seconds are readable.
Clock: **5:43**
